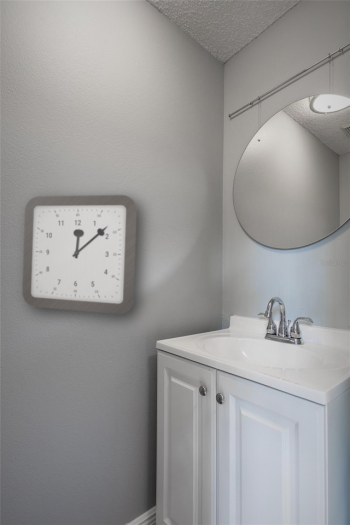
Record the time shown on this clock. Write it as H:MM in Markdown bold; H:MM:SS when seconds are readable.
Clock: **12:08**
